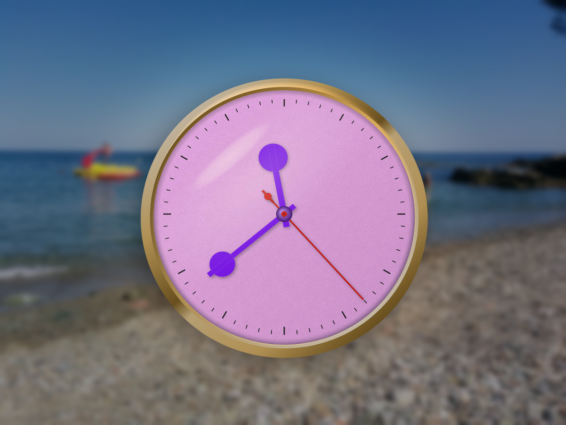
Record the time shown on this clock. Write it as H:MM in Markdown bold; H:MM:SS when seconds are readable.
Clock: **11:38:23**
